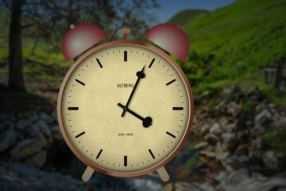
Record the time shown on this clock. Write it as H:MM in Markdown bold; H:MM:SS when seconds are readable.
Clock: **4:04**
